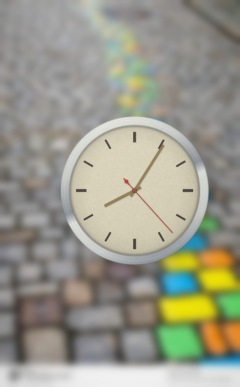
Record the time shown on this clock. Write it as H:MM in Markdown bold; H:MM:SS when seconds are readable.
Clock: **8:05:23**
